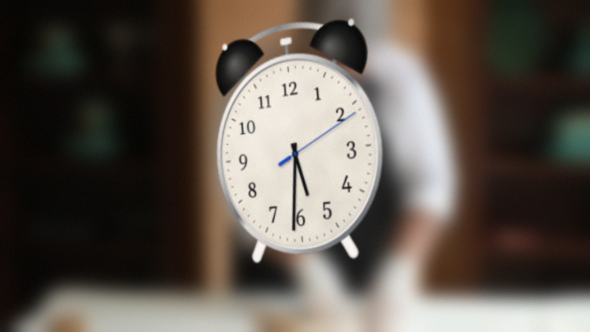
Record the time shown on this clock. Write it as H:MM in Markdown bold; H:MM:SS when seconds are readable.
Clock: **5:31:11**
